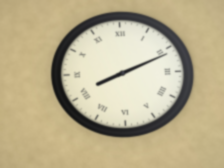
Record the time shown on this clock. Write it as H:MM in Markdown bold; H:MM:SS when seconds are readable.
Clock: **8:11**
